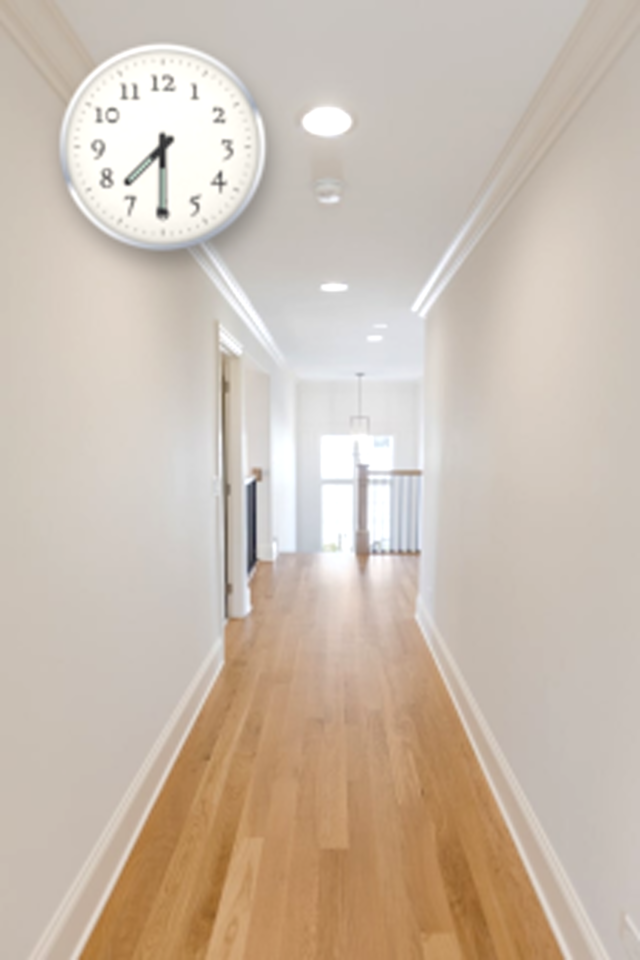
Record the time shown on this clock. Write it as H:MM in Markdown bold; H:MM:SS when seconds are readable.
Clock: **7:30**
